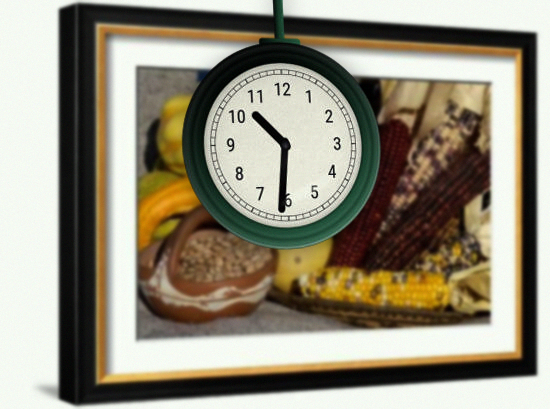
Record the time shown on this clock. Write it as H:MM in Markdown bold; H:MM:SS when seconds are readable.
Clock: **10:31**
